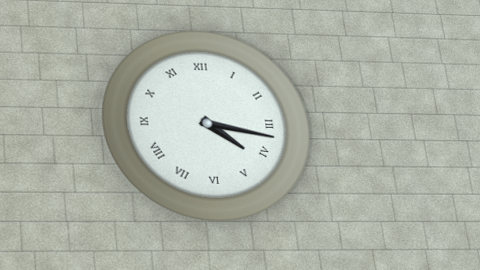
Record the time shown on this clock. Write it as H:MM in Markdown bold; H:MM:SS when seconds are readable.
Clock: **4:17**
